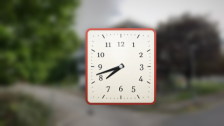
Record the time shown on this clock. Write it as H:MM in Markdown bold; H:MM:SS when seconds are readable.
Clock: **7:42**
